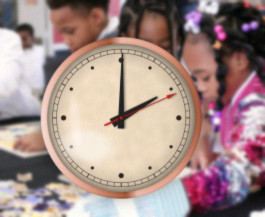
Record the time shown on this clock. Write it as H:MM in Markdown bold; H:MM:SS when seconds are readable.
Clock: **2:00:11**
